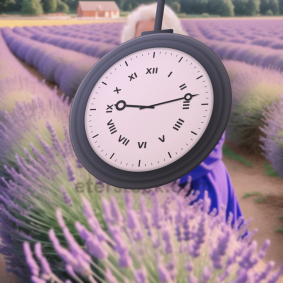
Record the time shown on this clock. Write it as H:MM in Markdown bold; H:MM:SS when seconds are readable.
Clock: **9:13**
